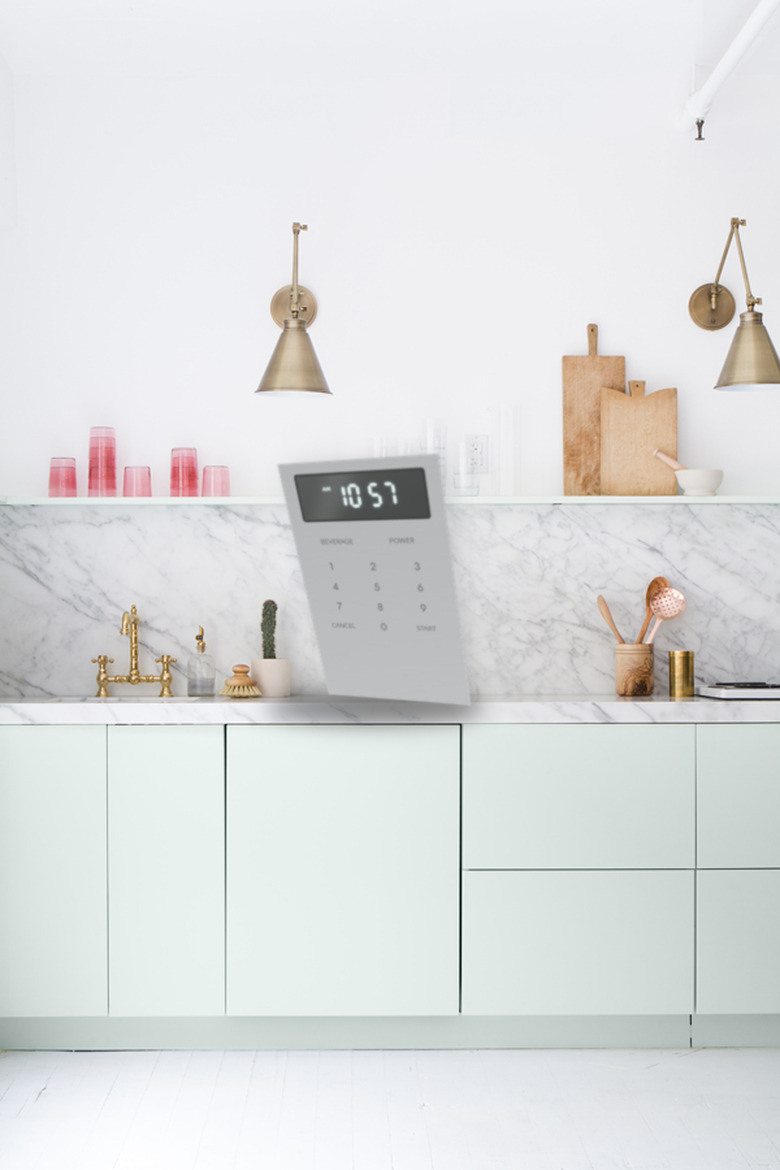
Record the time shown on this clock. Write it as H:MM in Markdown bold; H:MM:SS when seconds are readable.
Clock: **10:57**
